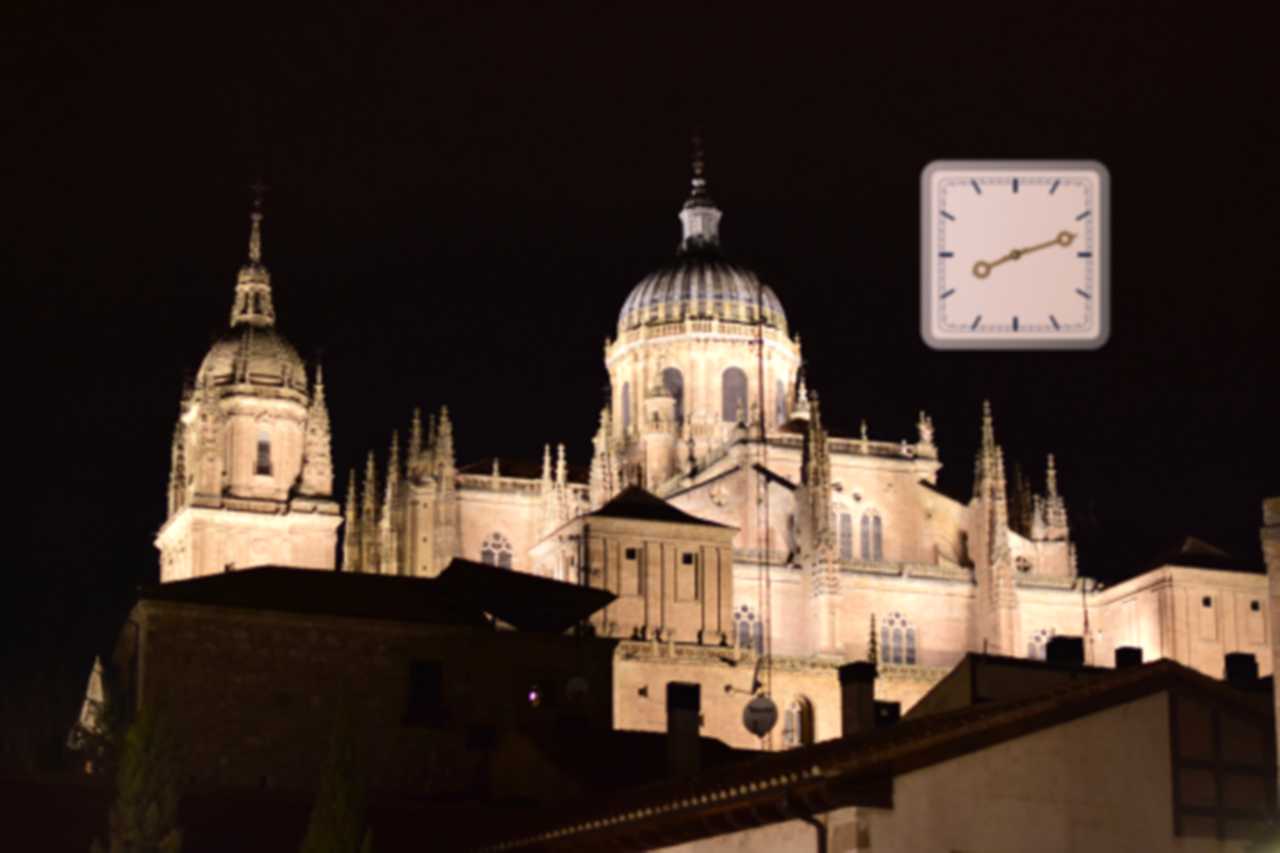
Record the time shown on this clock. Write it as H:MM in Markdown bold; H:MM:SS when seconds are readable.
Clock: **8:12**
